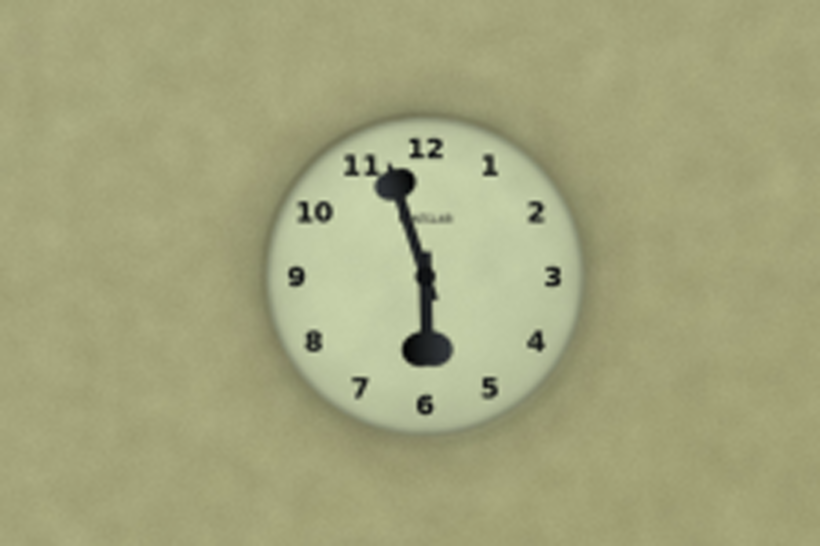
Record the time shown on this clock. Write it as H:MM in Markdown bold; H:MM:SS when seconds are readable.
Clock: **5:57**
